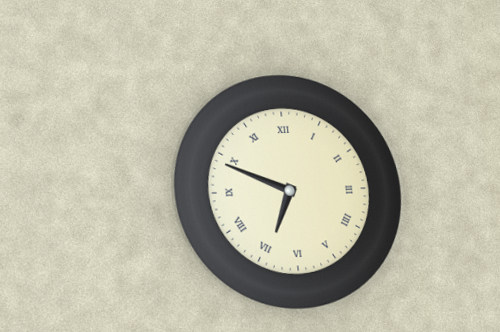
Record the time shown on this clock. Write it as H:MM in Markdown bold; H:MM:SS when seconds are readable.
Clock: **6:49**
